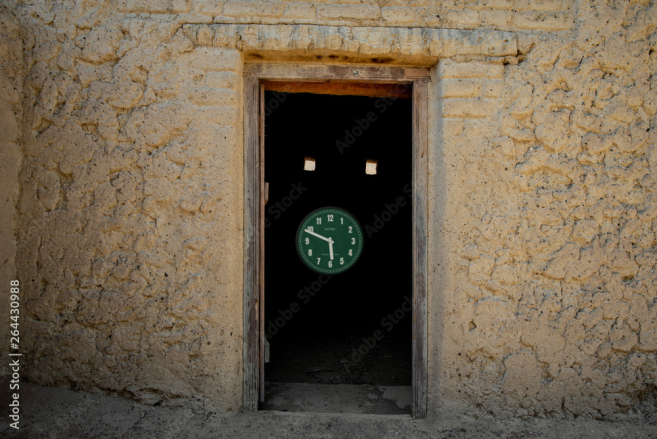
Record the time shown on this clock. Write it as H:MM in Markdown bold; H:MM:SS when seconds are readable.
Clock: **5:49**
